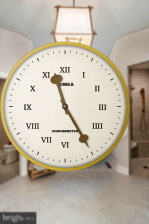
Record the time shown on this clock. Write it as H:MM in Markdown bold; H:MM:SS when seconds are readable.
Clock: **11:25**
